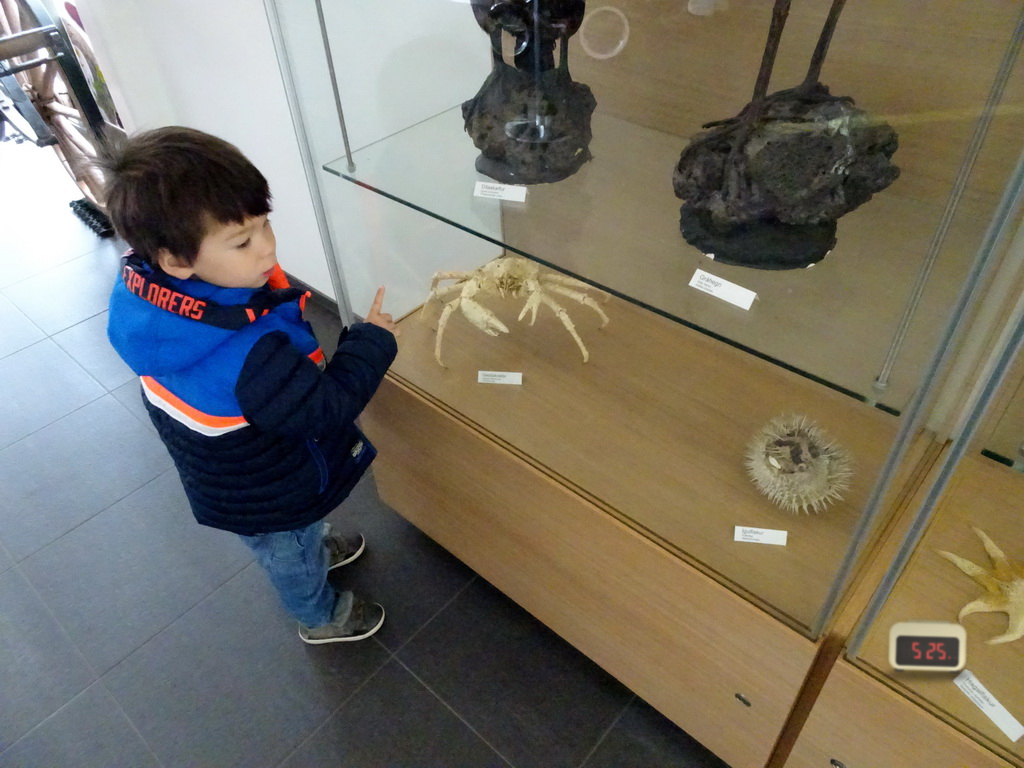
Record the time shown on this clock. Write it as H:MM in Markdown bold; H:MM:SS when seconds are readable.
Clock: **5:25**
